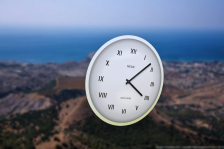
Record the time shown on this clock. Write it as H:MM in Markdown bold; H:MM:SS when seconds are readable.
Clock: **4:08**
